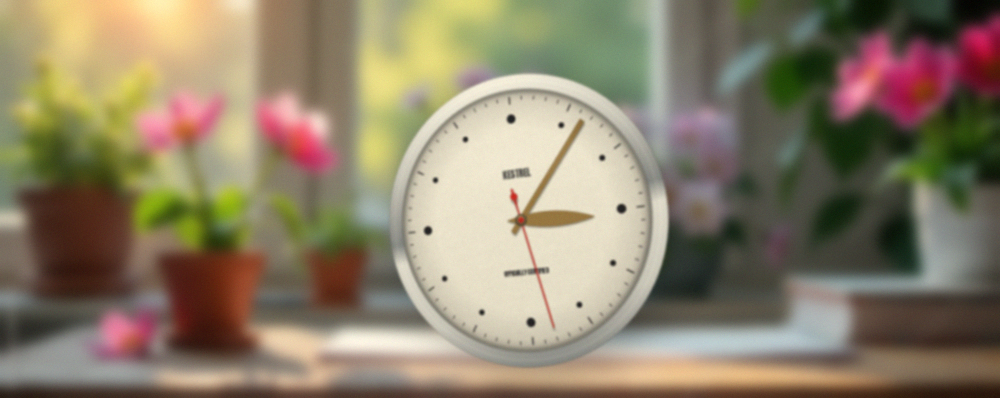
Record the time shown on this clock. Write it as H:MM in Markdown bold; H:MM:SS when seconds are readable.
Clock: **3:06:28**
